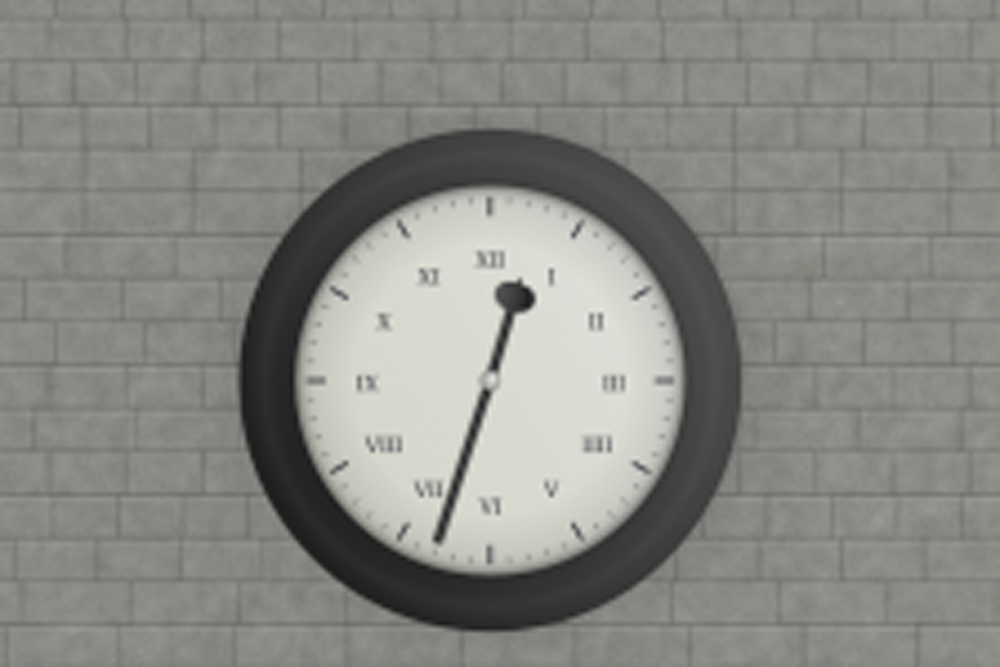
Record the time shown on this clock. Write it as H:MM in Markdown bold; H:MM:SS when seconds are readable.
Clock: **12:33**
